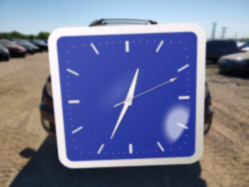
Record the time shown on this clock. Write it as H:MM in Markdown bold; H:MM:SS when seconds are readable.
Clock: **12:34:11**
